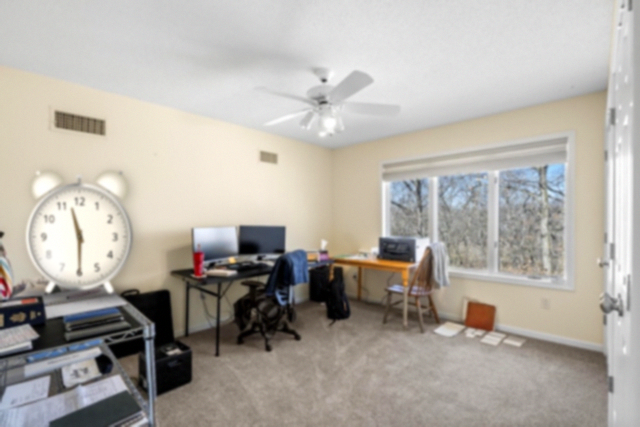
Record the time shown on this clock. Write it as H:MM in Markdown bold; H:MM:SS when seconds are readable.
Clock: **11:30**
